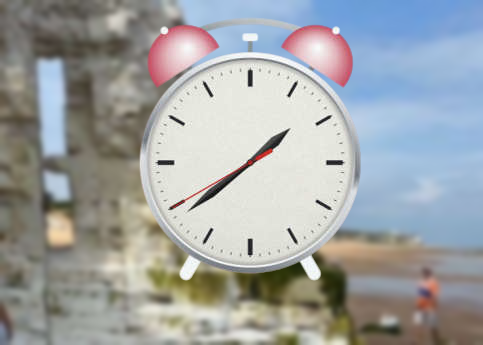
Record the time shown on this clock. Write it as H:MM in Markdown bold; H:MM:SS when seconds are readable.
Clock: **1:38:40**
